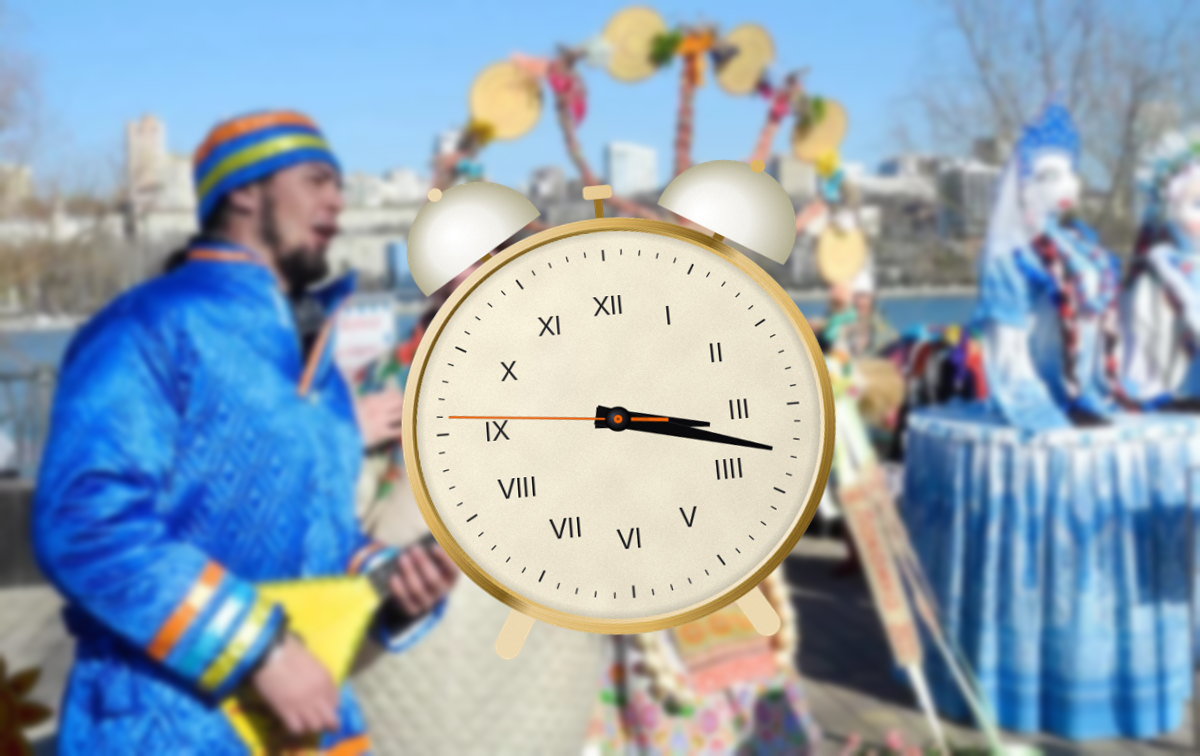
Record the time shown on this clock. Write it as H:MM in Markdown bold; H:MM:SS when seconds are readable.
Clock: **3:17:46**
